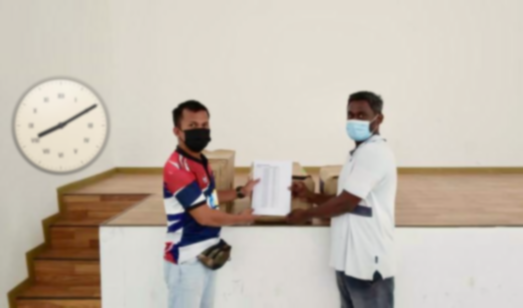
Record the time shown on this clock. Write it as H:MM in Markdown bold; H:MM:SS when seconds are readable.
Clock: **8:10**
